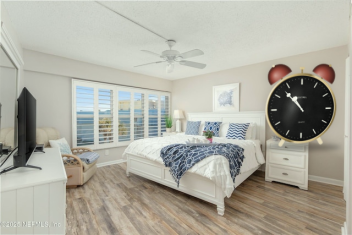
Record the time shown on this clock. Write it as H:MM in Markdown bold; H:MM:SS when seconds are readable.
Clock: **10:53**
